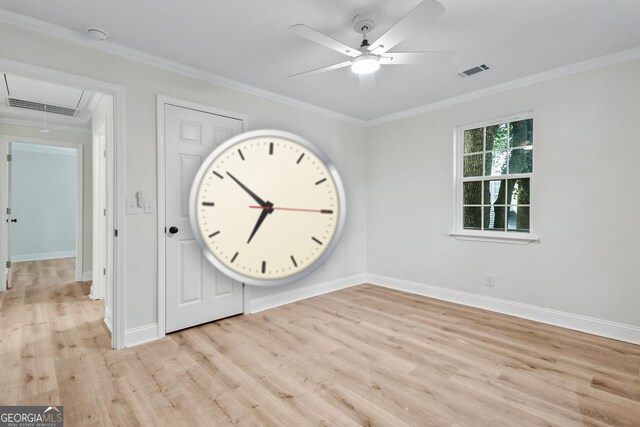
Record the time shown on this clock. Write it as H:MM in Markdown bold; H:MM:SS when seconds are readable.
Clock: **6:51:15**
